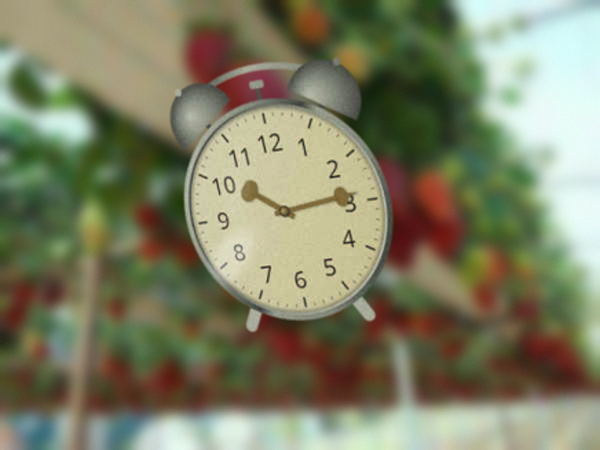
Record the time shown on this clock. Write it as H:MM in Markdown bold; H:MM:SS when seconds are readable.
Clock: **10:14**
